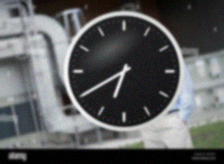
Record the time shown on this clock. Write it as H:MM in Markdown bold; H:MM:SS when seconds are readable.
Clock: **6:40**
